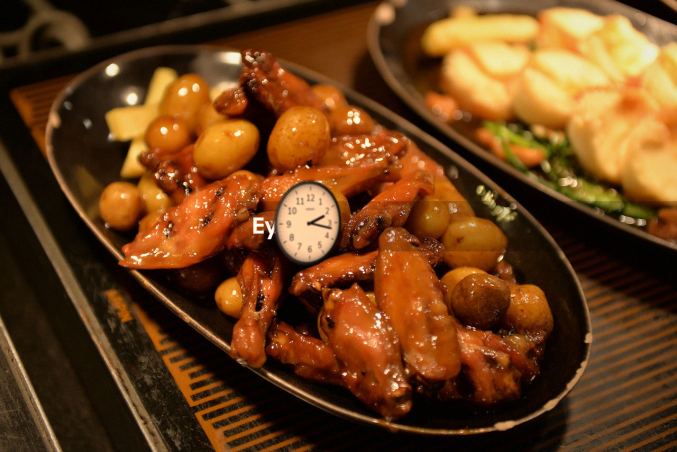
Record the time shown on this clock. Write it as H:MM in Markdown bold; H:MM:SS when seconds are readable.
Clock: **2:17**
